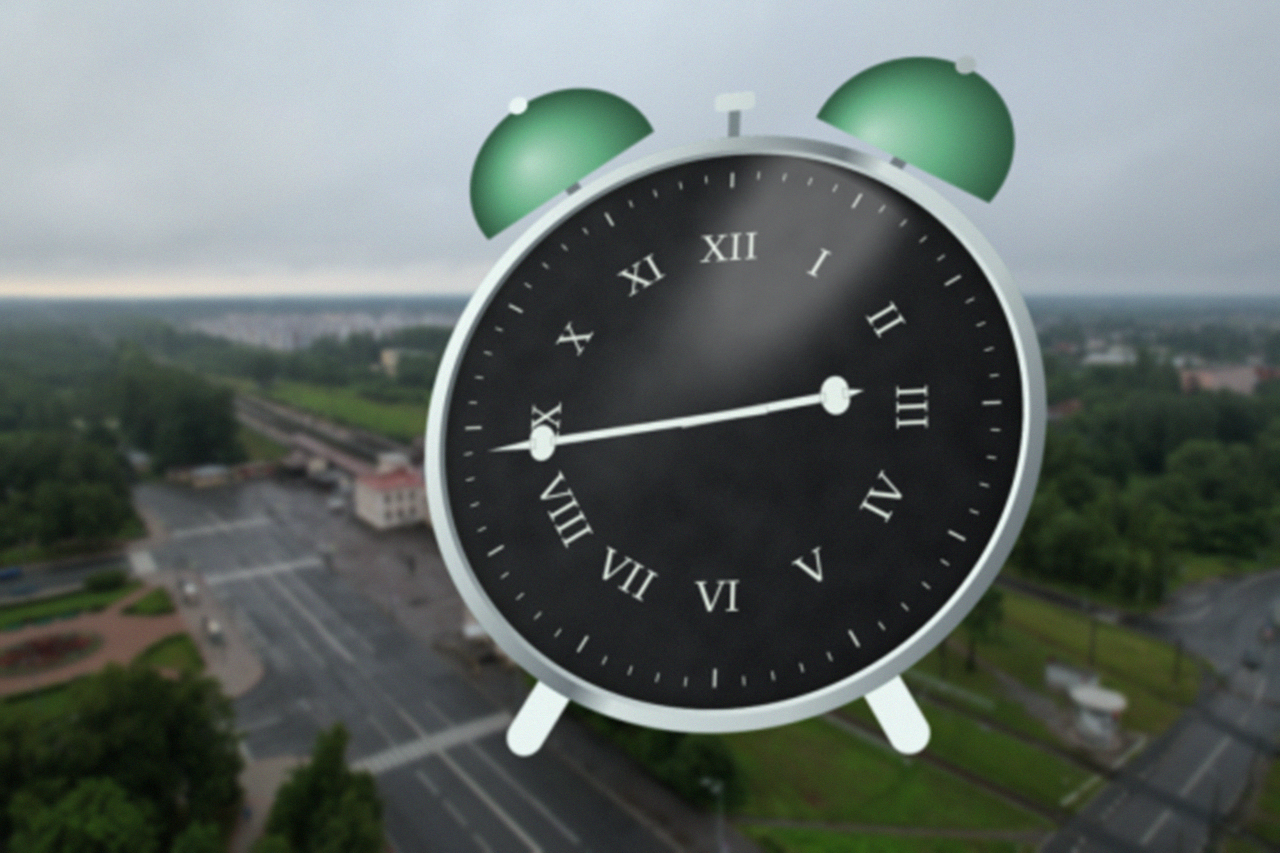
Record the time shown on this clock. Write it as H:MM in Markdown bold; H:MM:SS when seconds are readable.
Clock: **2:44**
